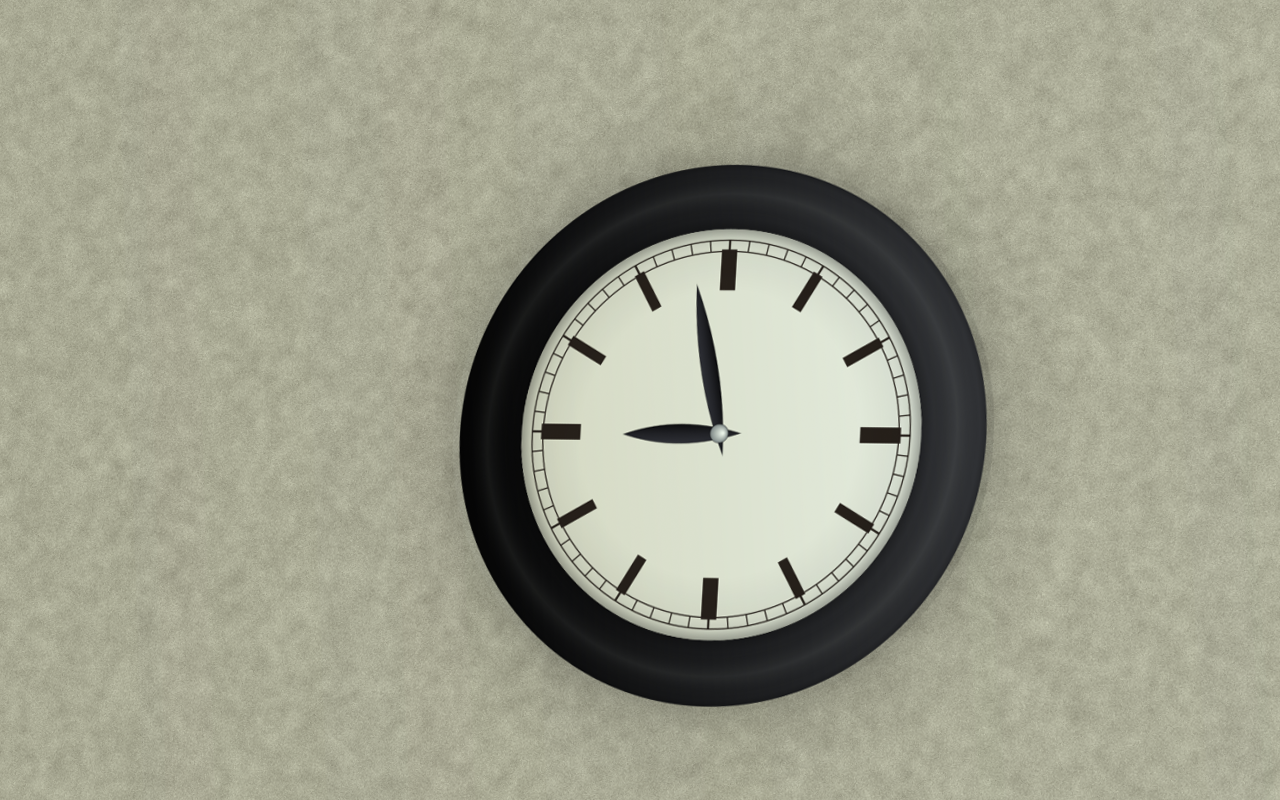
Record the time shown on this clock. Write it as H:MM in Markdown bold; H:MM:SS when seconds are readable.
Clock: **8:58**
